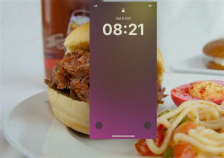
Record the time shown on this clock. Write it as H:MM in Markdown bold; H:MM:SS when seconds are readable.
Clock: **8:21**
